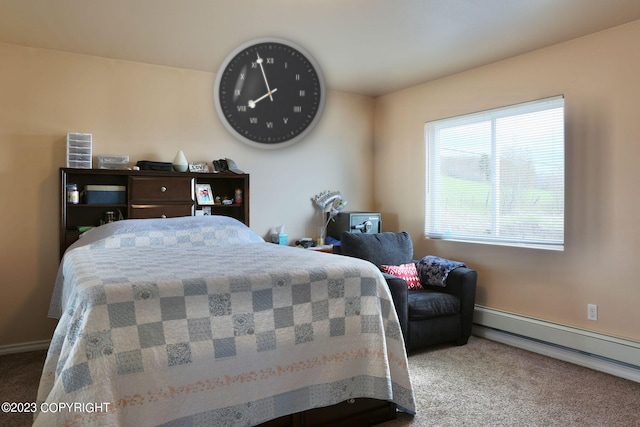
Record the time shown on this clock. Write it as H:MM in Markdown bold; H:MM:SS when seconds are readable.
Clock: **7:57**
